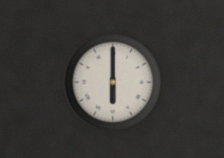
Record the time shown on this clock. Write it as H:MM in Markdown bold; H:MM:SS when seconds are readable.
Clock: **6:00**
